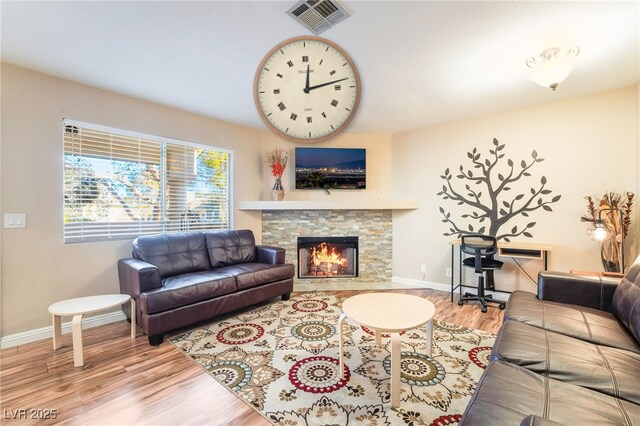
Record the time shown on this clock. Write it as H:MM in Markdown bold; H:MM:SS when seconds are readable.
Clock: **12:13**
